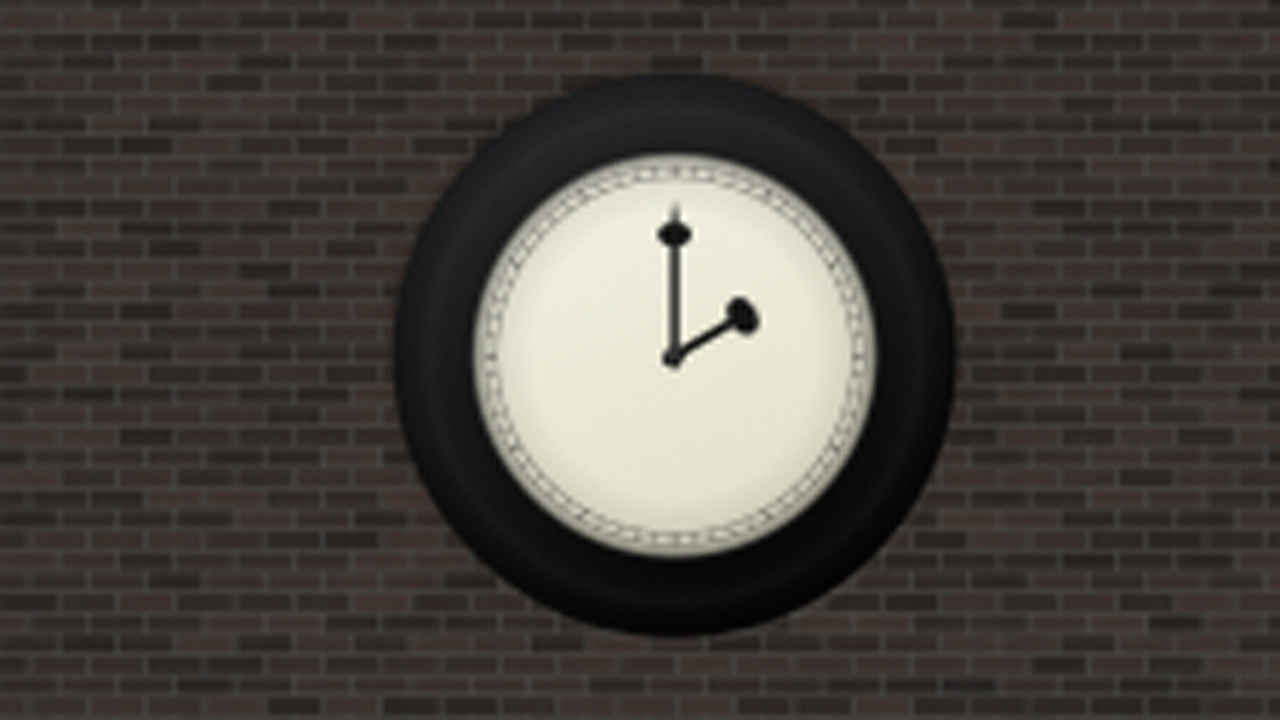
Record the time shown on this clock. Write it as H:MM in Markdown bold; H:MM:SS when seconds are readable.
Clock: **2:00**
